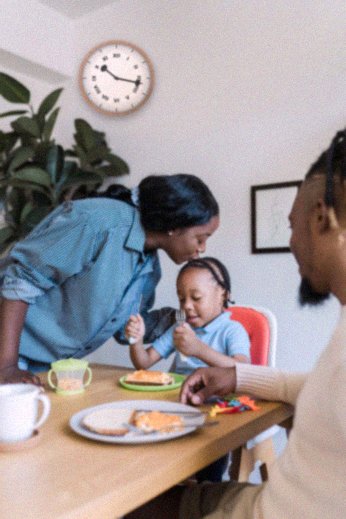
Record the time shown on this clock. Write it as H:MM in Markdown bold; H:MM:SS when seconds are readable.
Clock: **10:17**
